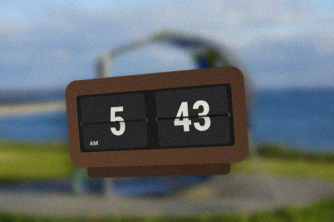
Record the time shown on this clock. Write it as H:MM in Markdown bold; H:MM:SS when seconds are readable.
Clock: **5:43**
